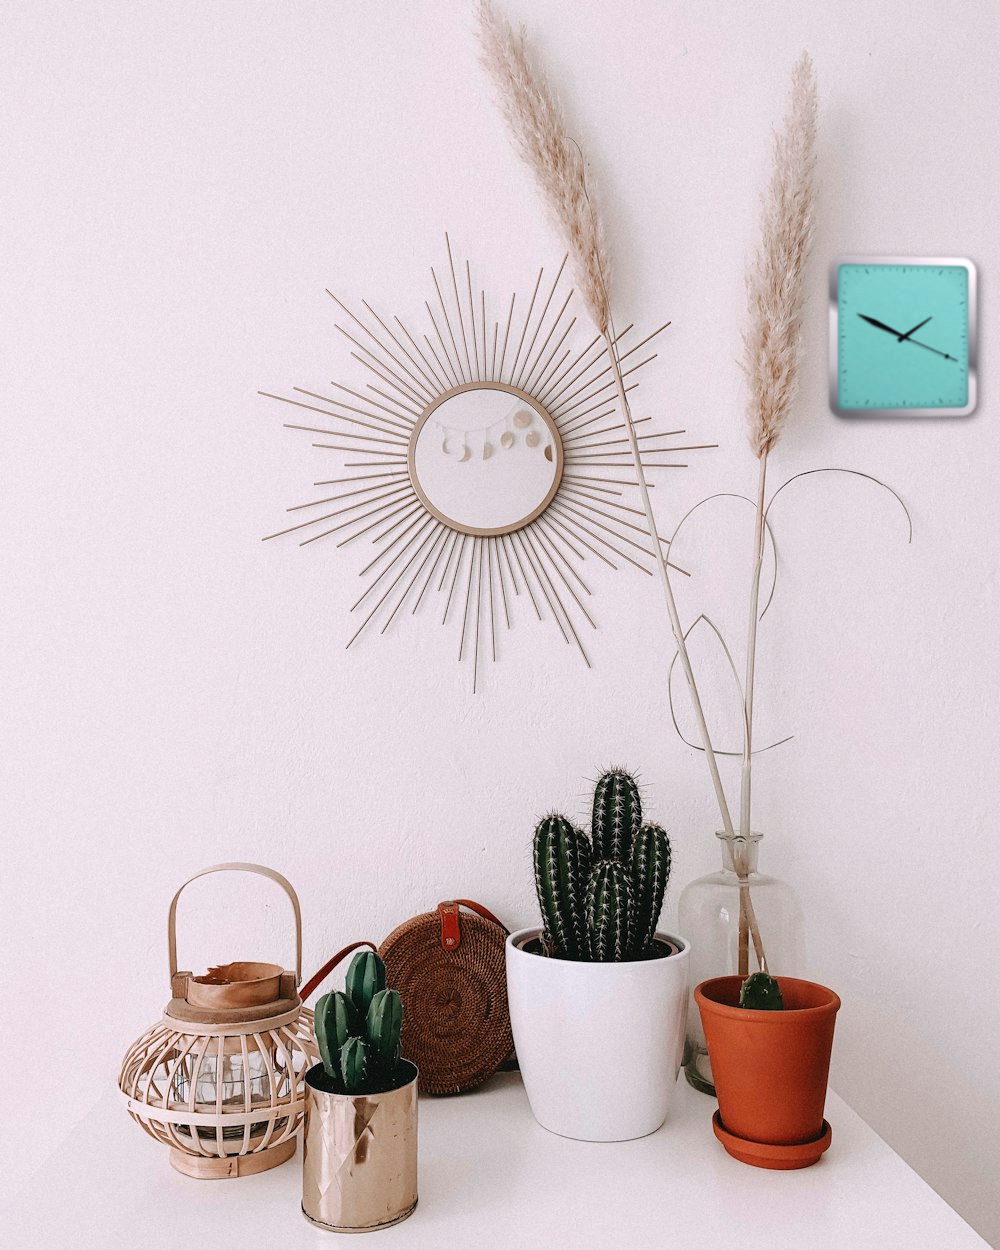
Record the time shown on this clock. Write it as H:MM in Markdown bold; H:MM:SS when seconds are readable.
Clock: **1:49:19**
